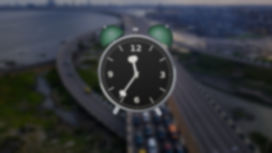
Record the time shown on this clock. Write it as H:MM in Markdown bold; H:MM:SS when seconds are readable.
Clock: **11:36**
